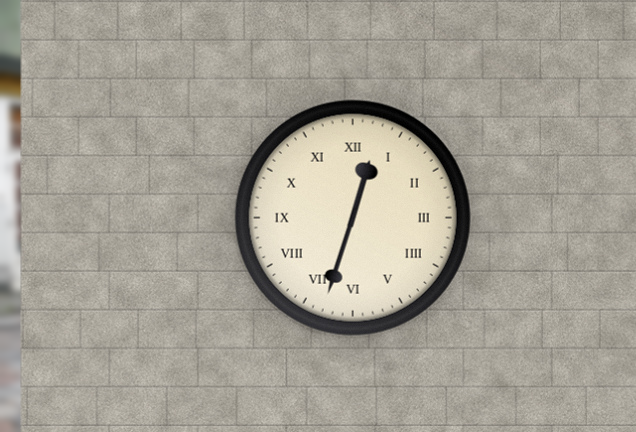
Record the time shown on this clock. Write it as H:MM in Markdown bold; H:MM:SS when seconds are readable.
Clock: **12:33**
